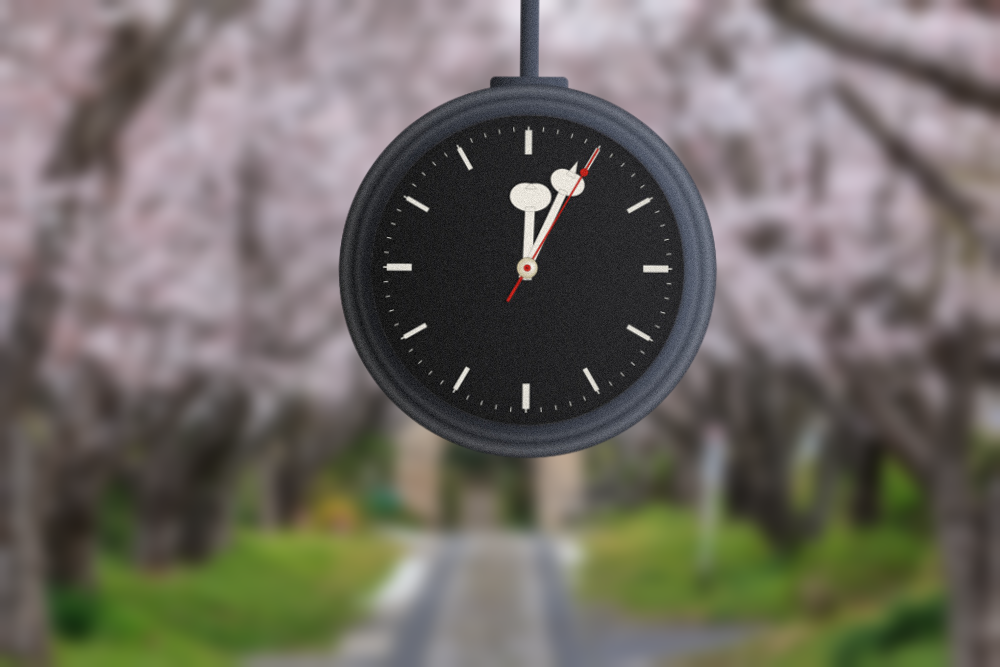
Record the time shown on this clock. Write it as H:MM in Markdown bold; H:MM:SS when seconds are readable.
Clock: **12:04:05**
